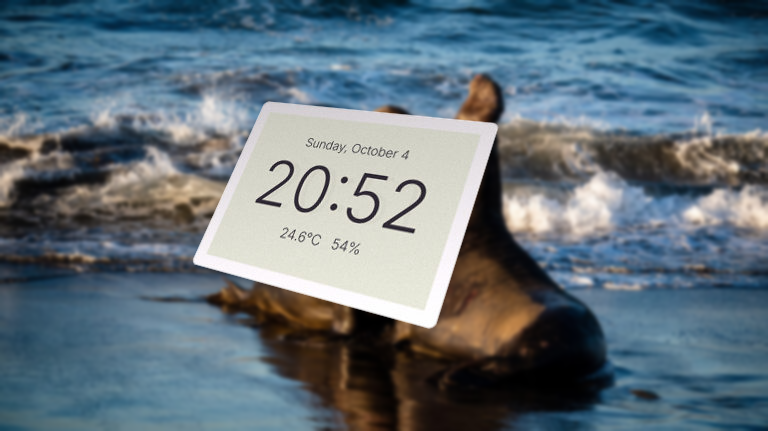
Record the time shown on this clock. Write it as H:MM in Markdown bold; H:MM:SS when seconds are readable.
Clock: **20:52**
